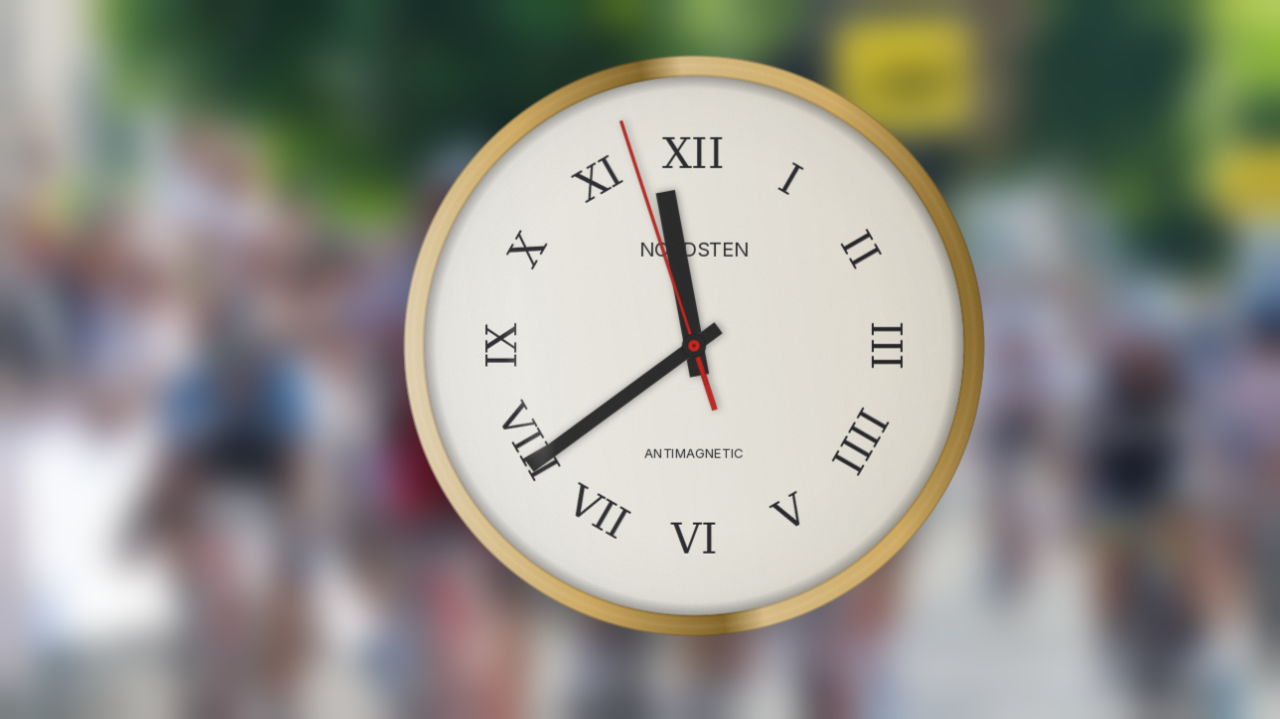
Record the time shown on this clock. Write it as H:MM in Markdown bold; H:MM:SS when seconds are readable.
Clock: **11:38:57**
